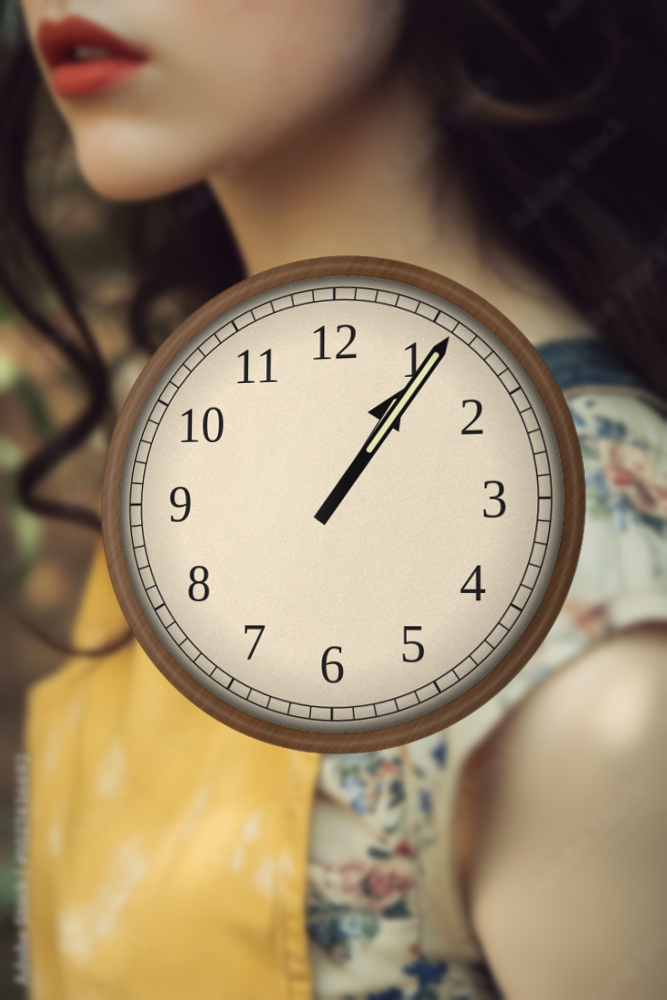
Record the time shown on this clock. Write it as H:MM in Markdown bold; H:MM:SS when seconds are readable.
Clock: **1:06**
